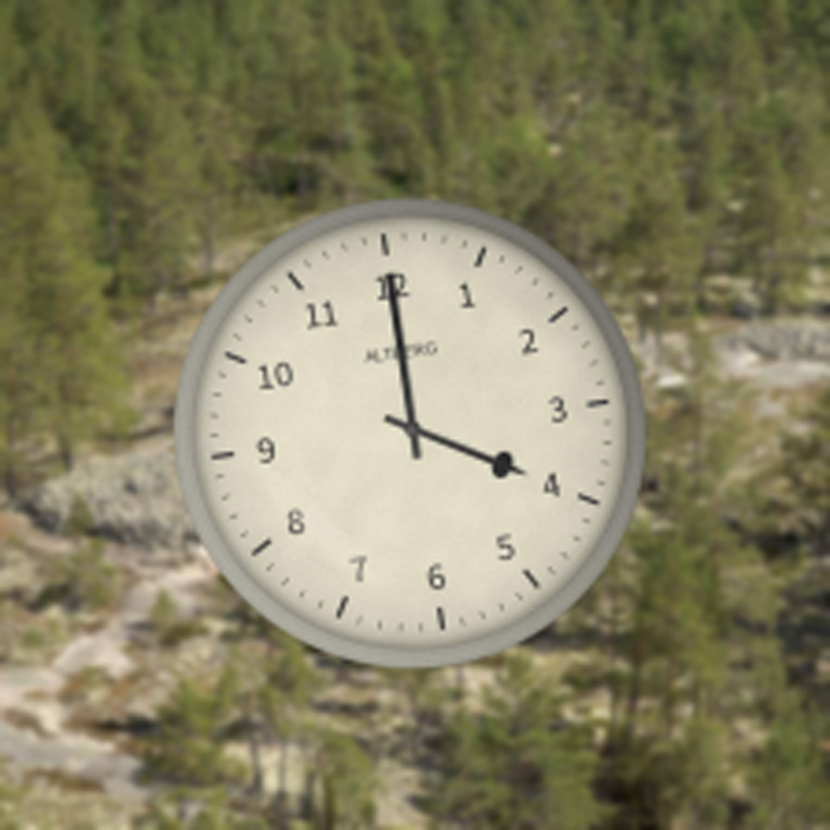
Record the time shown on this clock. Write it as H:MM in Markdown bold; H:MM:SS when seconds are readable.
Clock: **4:00**
